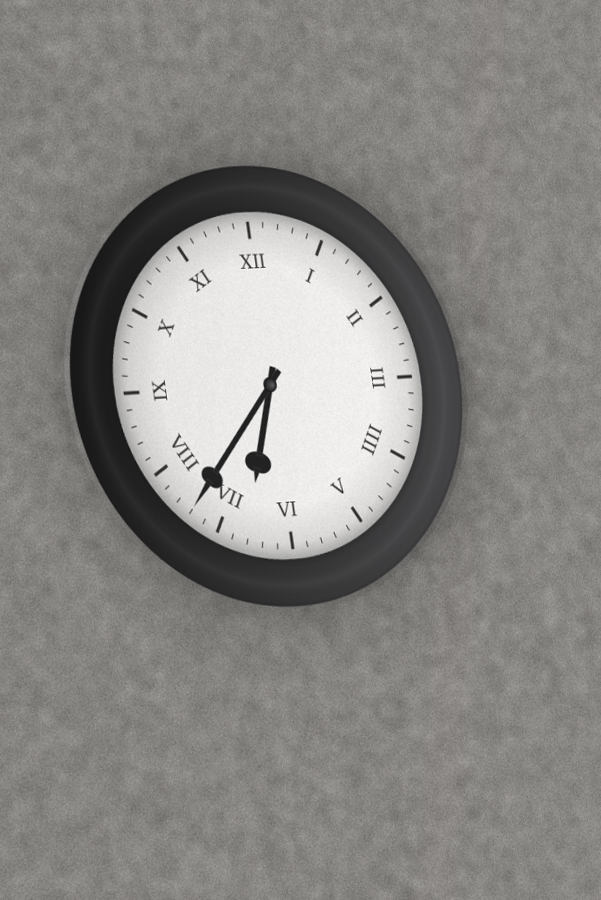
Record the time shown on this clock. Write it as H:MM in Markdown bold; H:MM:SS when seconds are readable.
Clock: **6:37**
